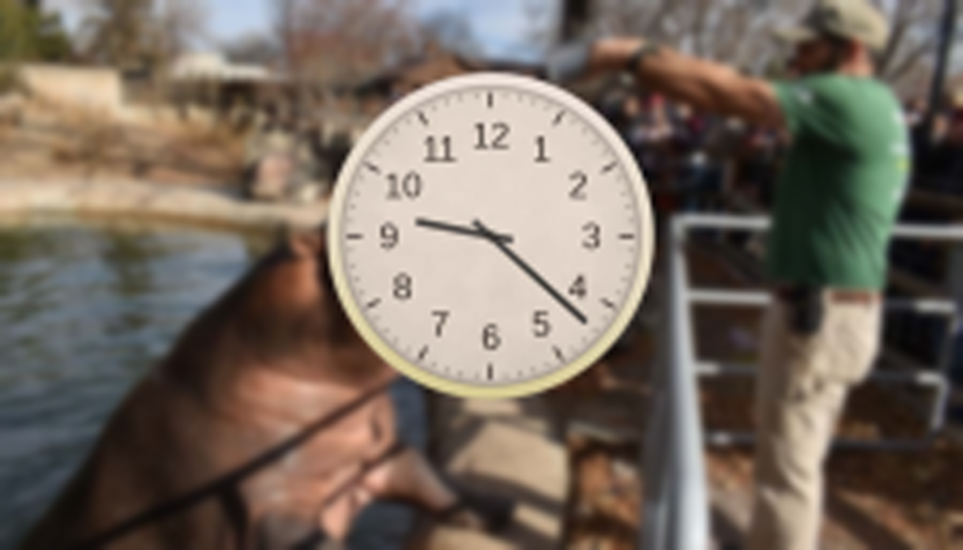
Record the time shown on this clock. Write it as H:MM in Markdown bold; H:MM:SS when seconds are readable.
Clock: **9:22**
